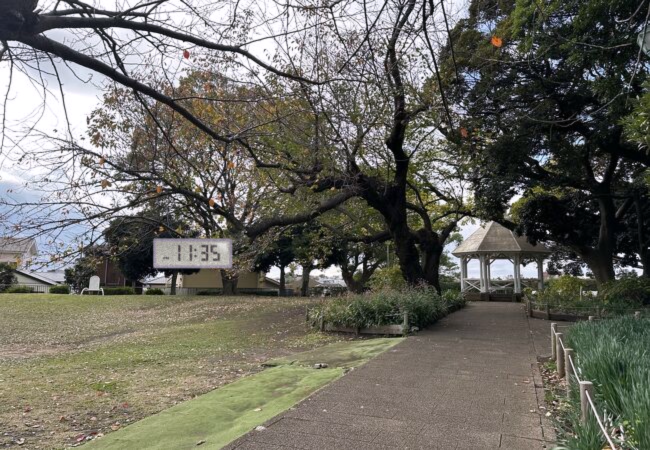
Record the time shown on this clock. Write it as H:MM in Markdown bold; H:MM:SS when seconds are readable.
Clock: **11:35**
